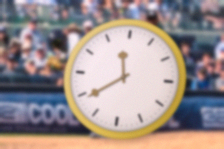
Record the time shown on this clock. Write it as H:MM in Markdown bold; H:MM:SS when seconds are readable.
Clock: **11:39**
